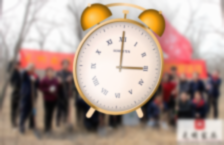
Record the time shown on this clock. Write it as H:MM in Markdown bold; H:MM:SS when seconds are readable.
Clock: **3:00**
